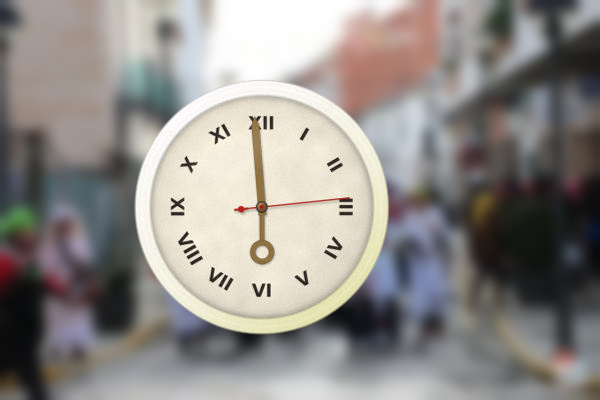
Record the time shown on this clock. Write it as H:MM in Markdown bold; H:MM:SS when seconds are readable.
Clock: **5:59:14**
